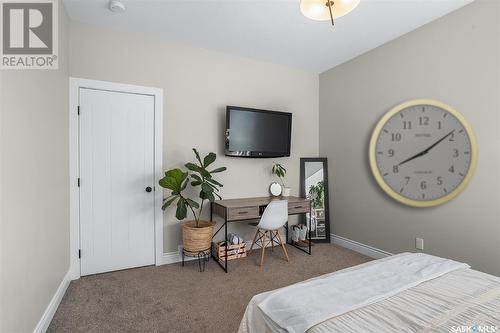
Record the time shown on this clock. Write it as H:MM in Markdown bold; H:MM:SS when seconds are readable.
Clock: **8:09**
